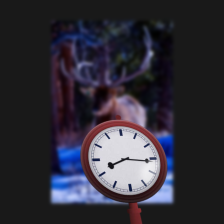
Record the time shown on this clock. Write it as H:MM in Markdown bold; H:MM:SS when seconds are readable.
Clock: **8:16**
